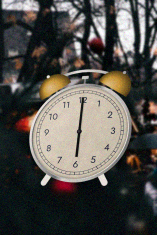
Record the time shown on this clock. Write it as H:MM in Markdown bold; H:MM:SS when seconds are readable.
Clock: **6:00**
